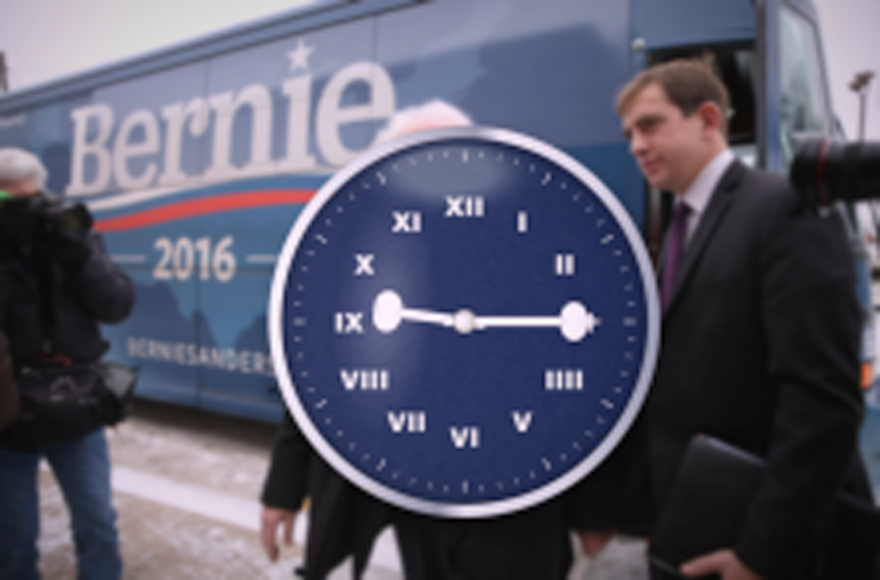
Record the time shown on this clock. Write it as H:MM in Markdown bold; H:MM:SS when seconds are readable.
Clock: **9:15**
